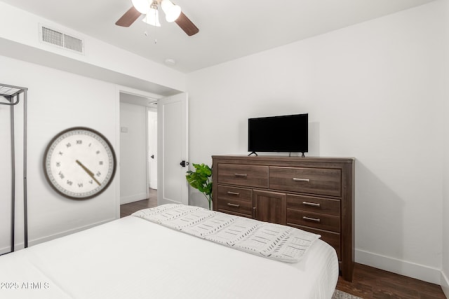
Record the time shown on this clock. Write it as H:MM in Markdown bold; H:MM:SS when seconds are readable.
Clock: **4:23**
